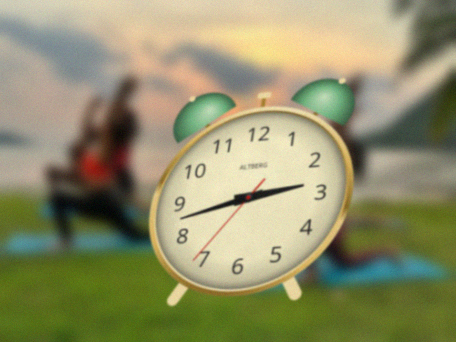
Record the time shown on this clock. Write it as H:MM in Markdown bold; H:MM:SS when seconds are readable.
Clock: **2:42:36**
